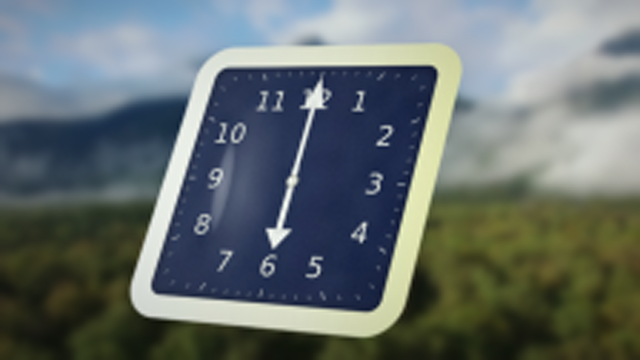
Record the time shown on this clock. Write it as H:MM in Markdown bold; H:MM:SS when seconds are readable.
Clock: **6:00**
